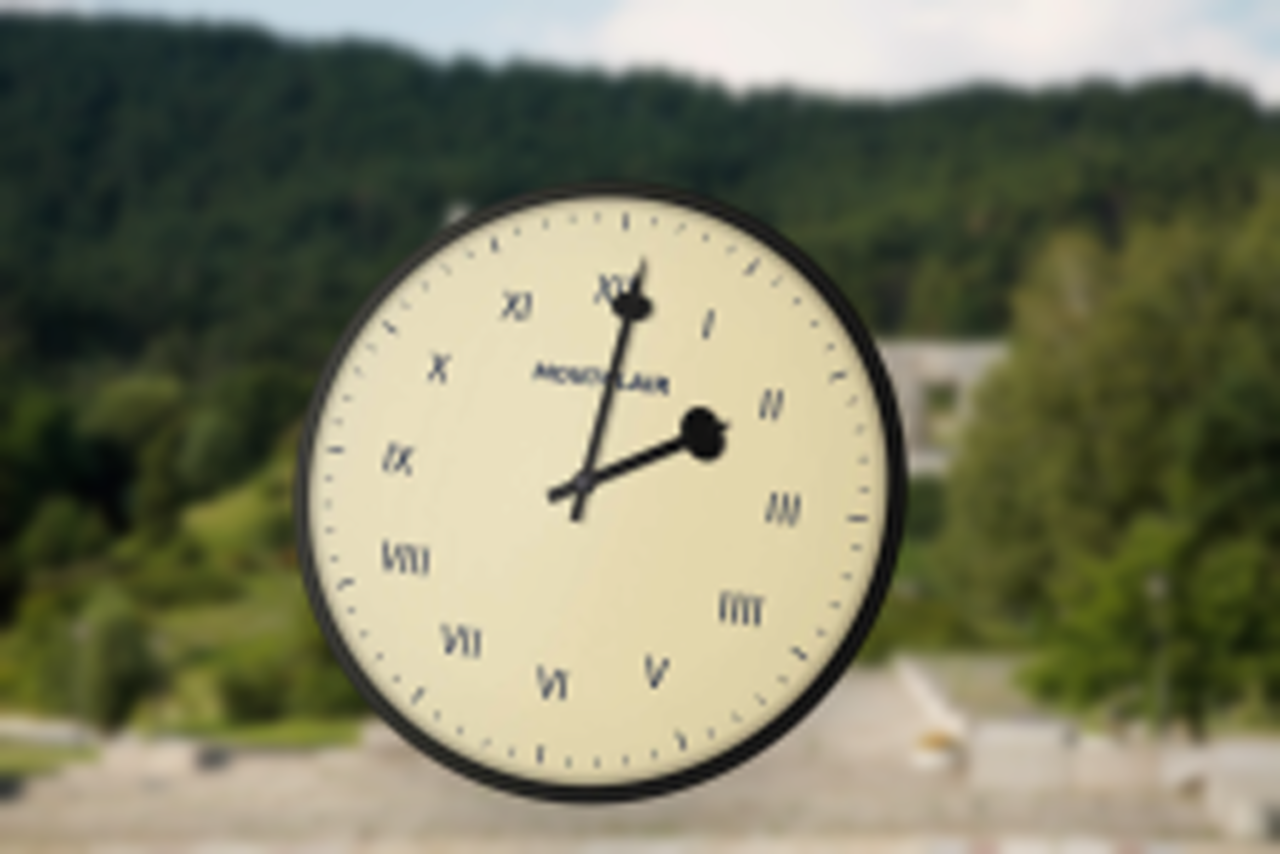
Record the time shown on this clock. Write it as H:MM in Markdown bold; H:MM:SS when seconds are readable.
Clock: **2:01**
